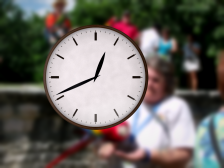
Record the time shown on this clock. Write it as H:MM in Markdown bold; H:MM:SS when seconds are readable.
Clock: **12:41**
